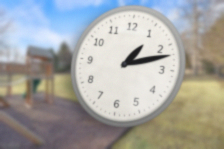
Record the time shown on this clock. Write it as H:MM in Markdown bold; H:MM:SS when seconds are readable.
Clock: **1:12**
